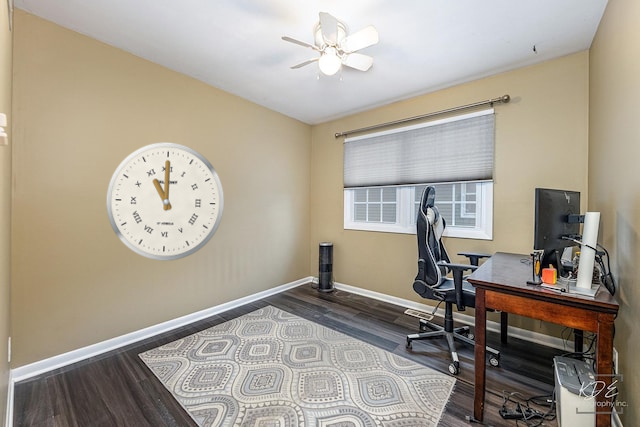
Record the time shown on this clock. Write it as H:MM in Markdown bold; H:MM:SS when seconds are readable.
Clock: **11:00**
